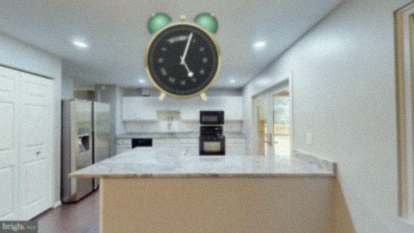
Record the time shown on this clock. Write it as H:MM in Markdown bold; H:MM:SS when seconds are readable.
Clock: **5:03**
